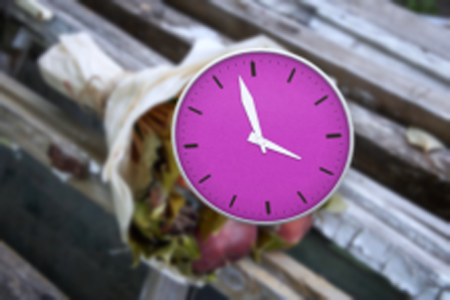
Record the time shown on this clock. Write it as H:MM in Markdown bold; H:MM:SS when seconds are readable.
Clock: **3:58**
